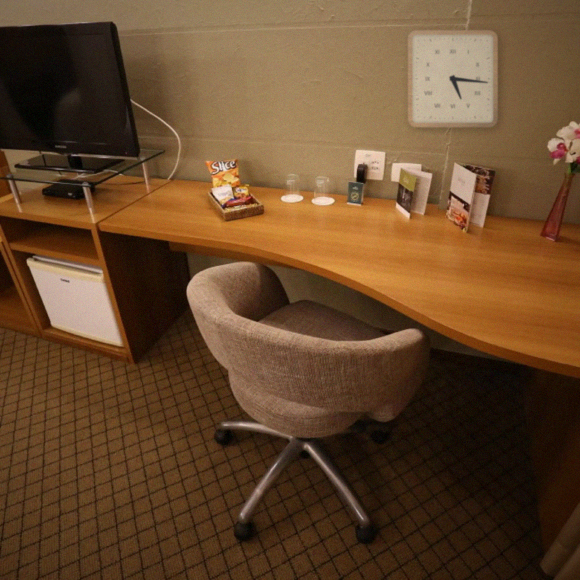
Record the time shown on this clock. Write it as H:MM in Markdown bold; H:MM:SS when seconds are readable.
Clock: **5:16**
